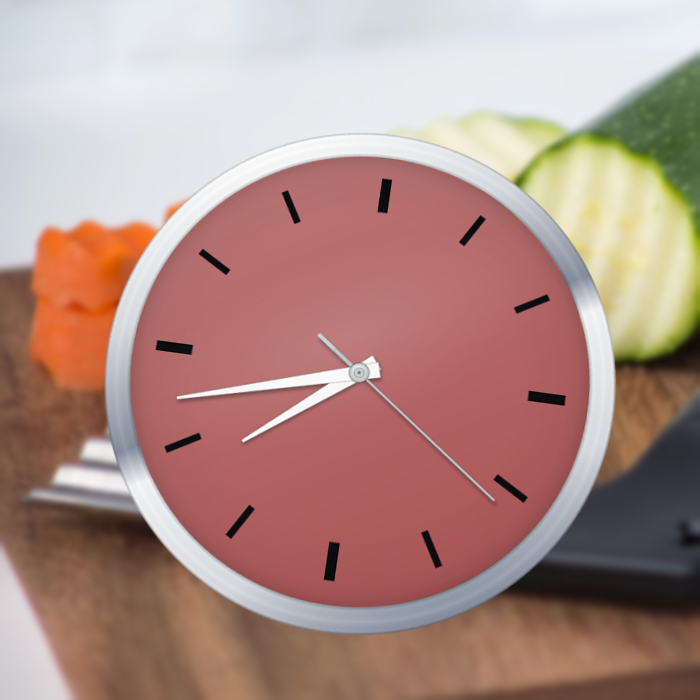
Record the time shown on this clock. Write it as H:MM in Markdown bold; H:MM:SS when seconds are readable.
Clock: **7:42:21**
